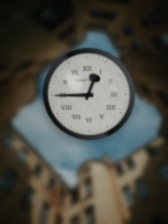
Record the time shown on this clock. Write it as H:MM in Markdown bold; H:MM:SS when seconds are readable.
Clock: **12:45**
